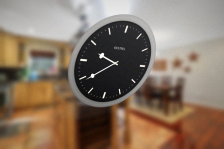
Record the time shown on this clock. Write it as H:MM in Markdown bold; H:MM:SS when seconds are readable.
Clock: **9:39**
